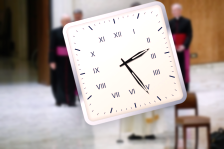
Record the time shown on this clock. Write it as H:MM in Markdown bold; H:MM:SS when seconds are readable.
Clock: **2:26**
